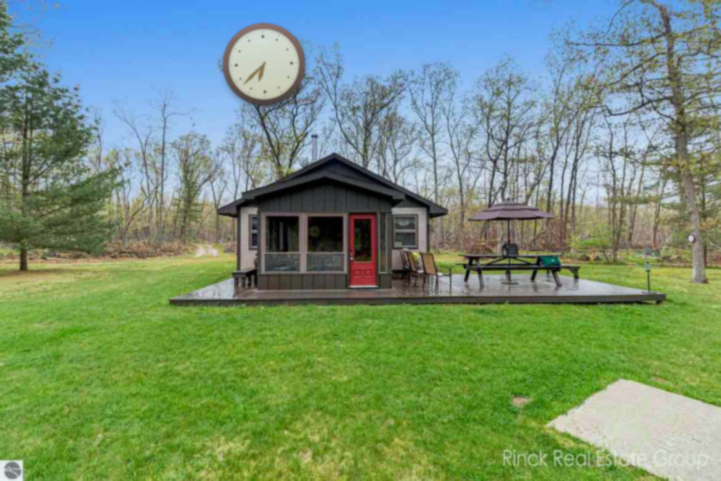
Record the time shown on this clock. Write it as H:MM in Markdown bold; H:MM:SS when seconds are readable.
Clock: **6:38**
